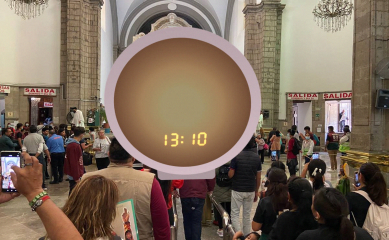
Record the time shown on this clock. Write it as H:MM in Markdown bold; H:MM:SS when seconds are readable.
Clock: **13:10**
